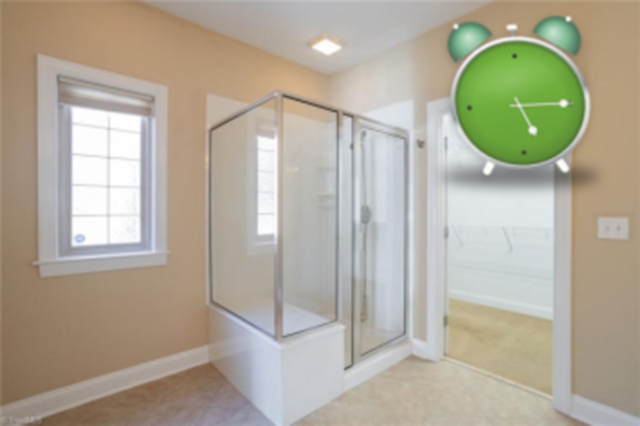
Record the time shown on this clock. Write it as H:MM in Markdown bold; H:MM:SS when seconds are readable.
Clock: **5:15**
